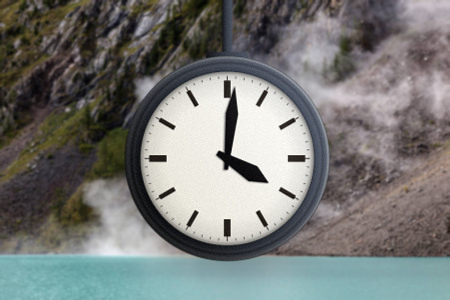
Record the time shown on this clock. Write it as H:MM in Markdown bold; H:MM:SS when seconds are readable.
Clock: **4:01**
